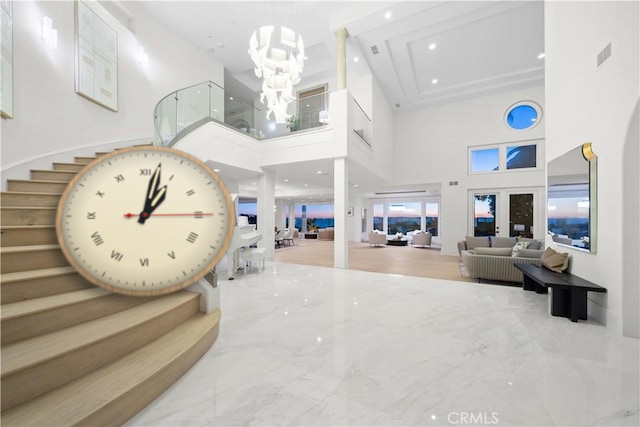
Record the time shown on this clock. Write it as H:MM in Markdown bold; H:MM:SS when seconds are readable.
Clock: **1:02:15**
